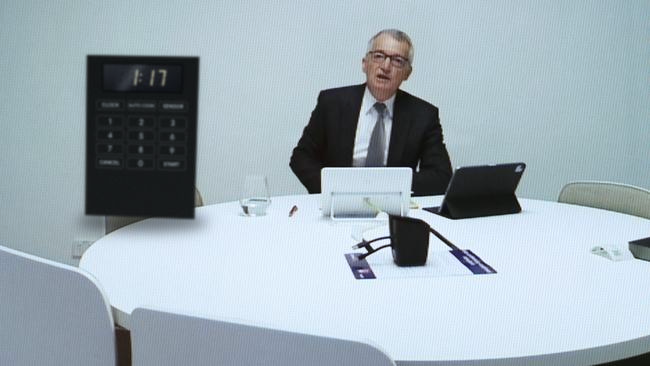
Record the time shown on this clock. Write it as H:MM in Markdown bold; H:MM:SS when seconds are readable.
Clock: **1:17**
